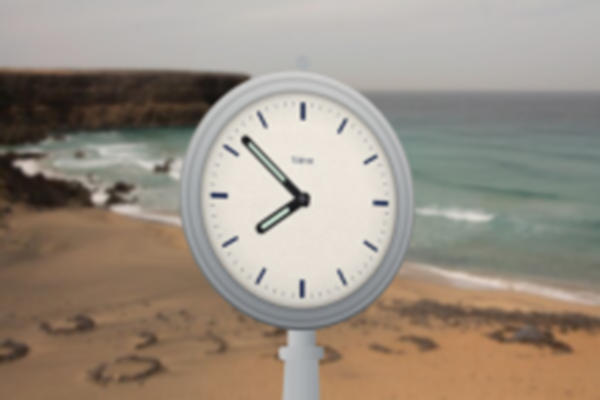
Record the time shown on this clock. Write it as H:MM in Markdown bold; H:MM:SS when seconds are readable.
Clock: **7:52**
